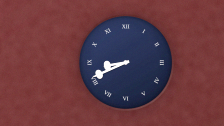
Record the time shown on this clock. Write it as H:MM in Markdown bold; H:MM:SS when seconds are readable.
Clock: **8:41**
